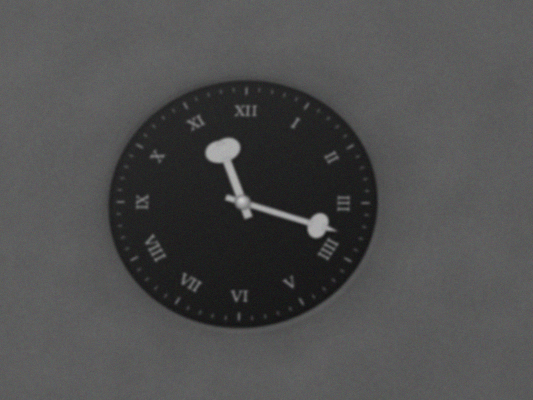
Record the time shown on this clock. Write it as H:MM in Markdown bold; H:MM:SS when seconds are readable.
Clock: **11:18**
